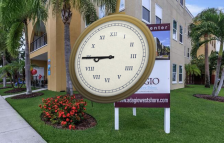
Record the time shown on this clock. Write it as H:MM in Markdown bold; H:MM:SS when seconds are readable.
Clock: **8:45**
